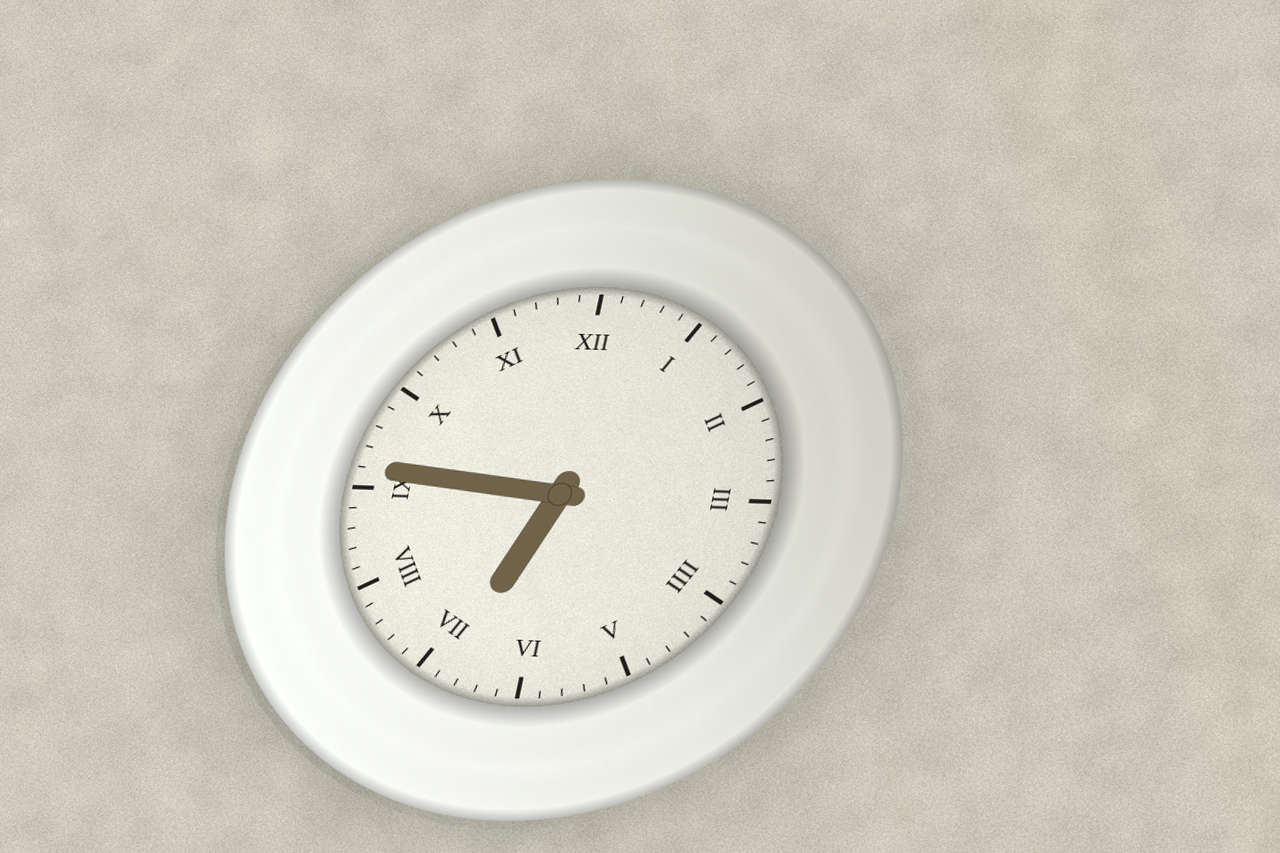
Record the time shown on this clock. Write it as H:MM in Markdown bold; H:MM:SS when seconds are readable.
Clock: **6:46**
